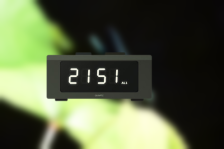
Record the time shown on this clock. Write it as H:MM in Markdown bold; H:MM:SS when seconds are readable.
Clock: **21:51**
